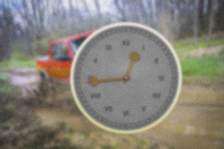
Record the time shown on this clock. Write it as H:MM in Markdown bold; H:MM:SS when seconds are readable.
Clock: **12:44**
